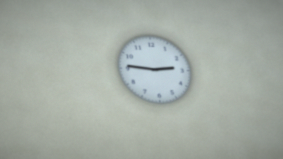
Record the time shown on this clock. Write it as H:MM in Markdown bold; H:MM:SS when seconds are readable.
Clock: **2:46**
